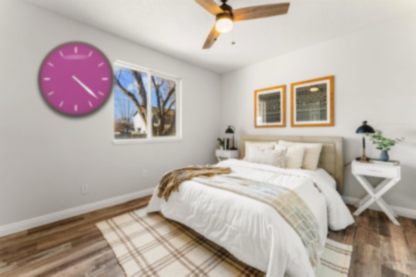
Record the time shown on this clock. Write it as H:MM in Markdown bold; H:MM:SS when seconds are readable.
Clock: **4:22**
